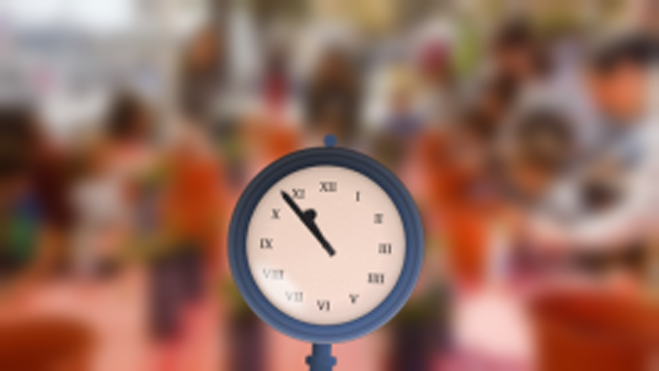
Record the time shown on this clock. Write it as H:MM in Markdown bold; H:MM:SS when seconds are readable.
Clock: **10:53**
